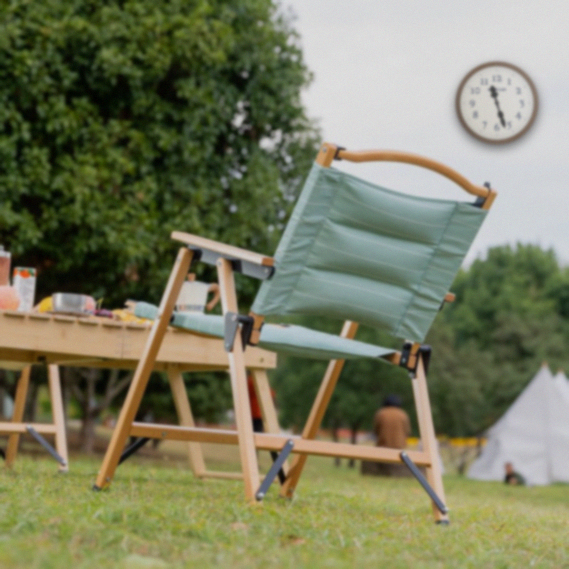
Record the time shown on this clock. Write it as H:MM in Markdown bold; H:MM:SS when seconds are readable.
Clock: **11:27**
